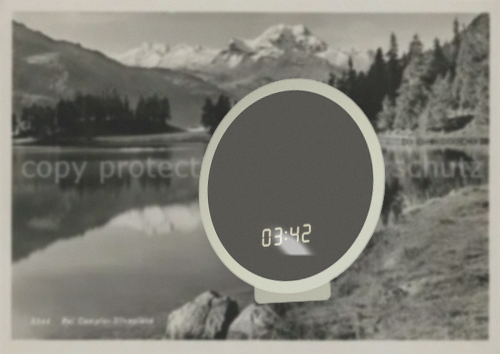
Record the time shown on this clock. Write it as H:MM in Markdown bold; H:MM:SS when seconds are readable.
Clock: **3:42**
